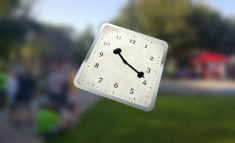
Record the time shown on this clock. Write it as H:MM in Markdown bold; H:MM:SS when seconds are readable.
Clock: **10:19**
